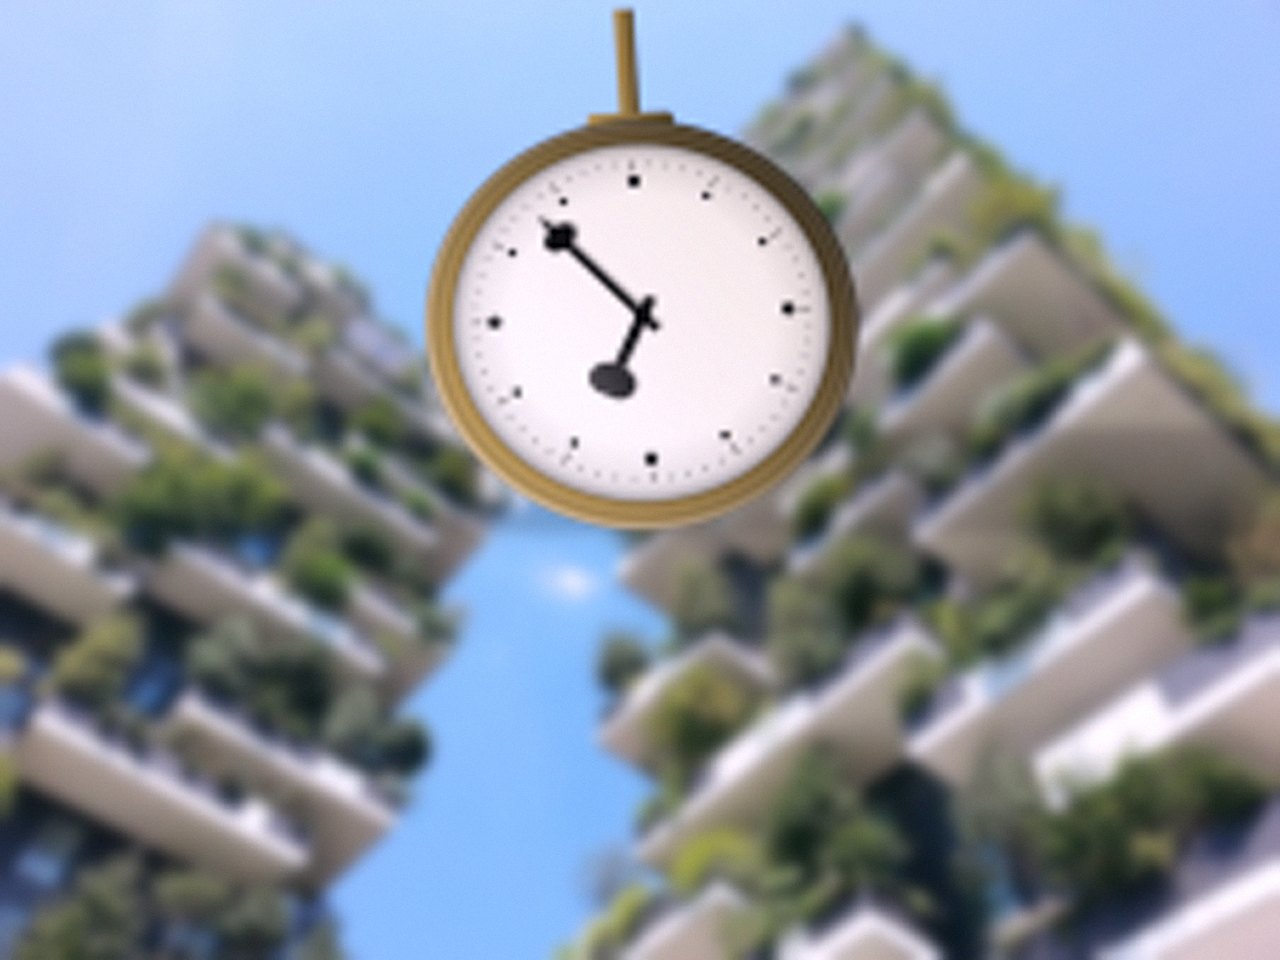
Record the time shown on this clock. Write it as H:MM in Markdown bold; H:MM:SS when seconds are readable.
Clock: **6:53**
